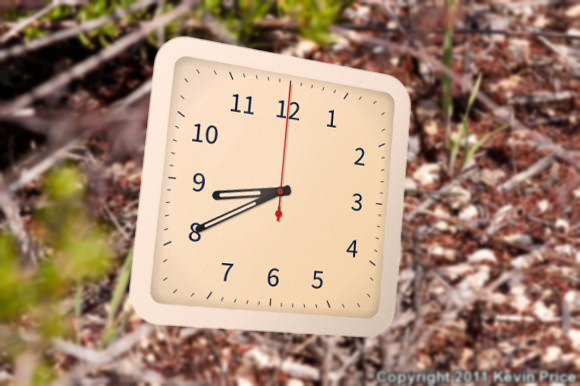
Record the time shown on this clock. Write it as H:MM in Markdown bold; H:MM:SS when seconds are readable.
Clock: **8:40:00**
